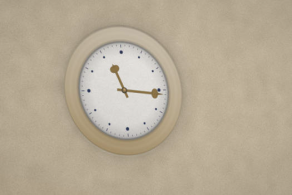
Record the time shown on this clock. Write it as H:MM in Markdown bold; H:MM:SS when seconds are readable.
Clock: **11:16**
